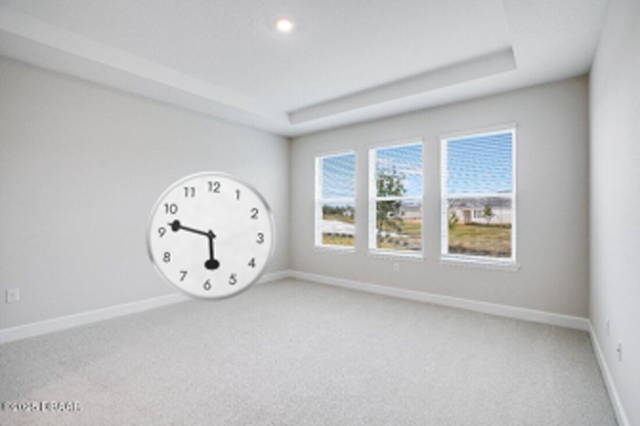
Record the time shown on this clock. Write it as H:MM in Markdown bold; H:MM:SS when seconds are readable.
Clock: **5:47**
